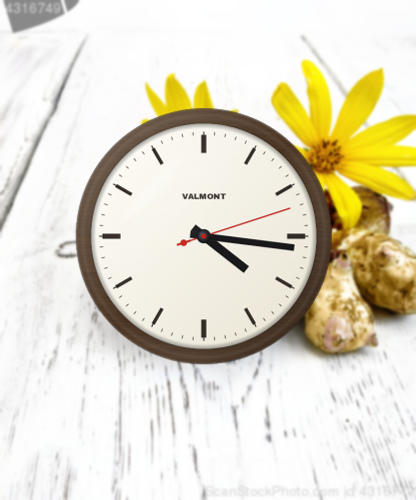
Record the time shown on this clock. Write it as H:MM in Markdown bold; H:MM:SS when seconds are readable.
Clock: **4:16:12**
